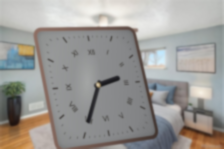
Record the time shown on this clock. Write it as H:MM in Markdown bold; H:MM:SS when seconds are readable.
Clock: **2:35**
